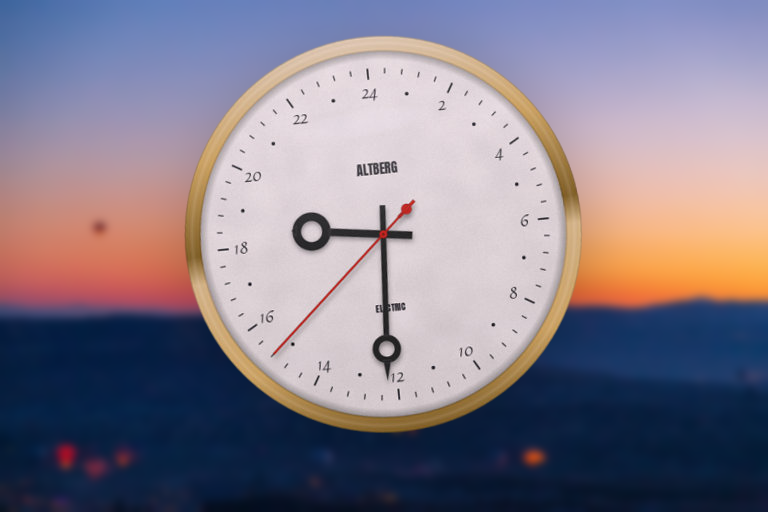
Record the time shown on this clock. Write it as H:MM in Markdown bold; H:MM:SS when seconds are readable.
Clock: **18:30:38**
